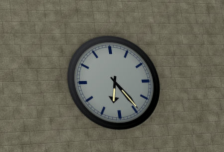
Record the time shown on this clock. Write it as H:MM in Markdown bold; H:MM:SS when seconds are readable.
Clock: **6:24**
